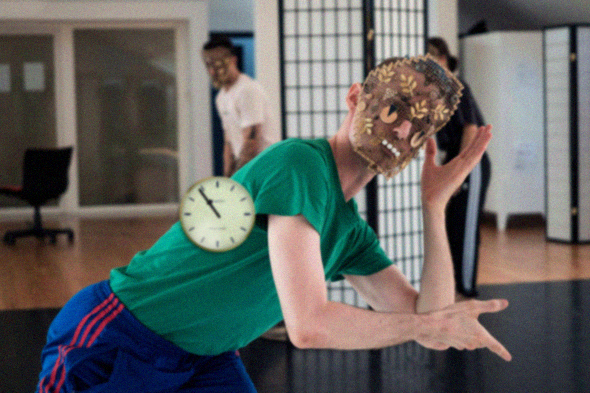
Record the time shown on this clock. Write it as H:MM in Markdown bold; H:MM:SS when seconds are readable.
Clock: **10:54**
